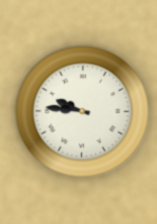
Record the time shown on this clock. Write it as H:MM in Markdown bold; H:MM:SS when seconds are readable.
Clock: **9:46**
